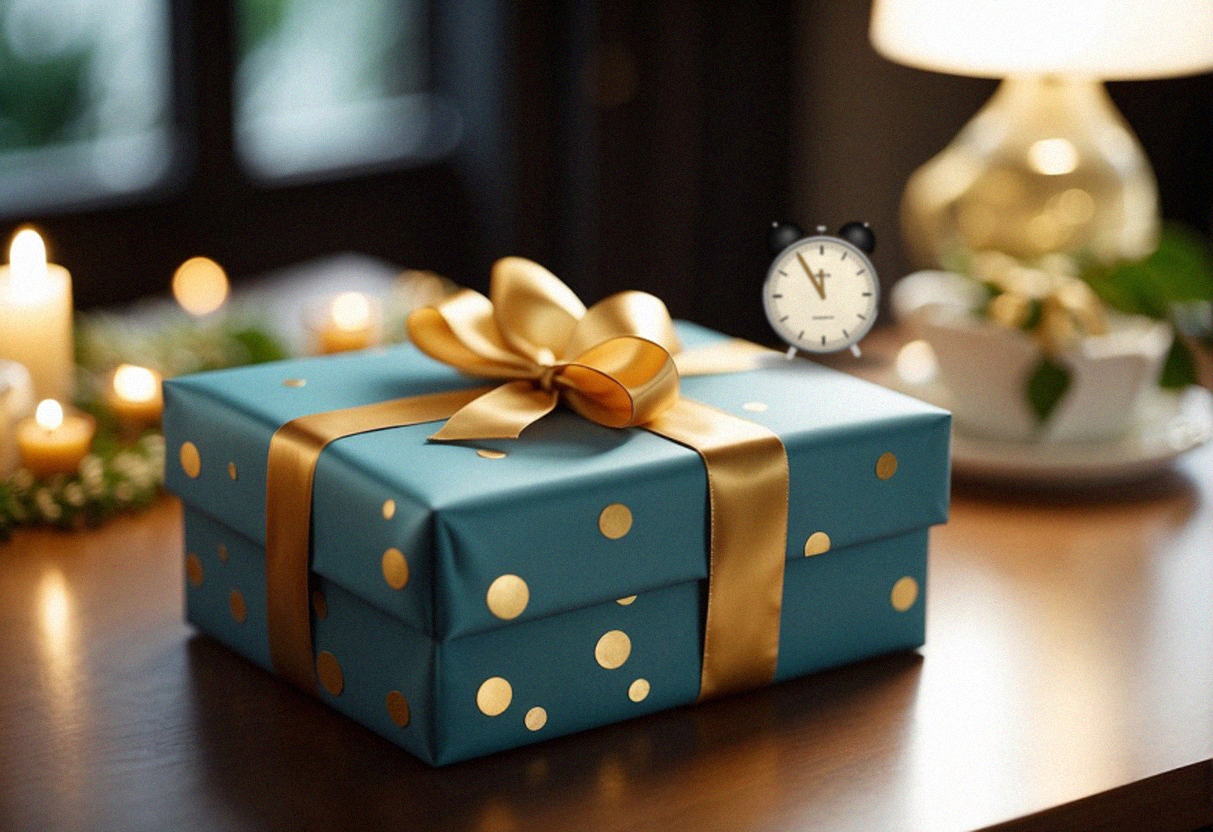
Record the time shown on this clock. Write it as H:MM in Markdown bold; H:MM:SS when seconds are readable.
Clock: **11:55**
